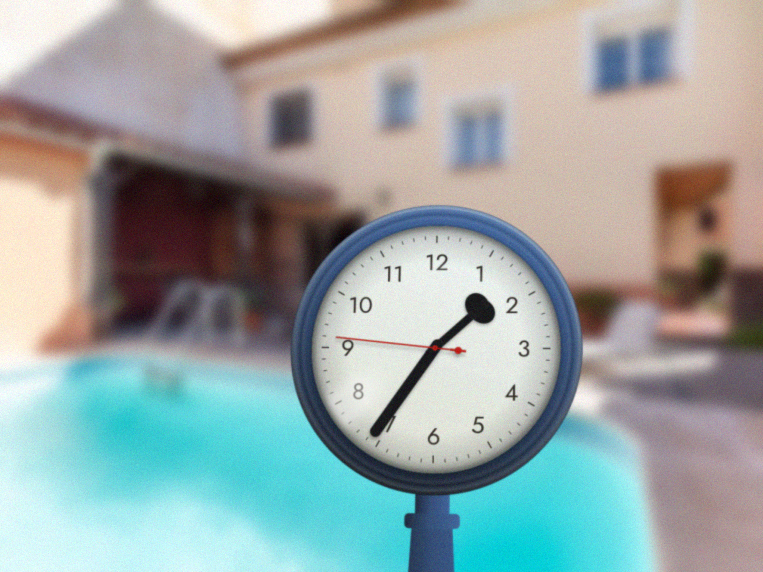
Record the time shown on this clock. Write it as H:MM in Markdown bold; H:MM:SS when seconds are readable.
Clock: **1:35:46**
